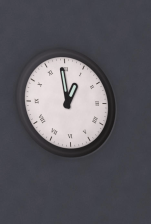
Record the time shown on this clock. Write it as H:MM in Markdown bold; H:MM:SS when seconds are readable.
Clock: **12:59**
